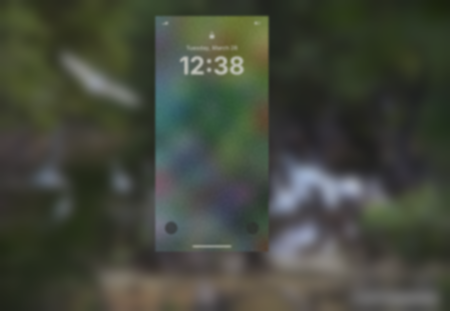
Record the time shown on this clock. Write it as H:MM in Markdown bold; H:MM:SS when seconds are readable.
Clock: **12:38**
